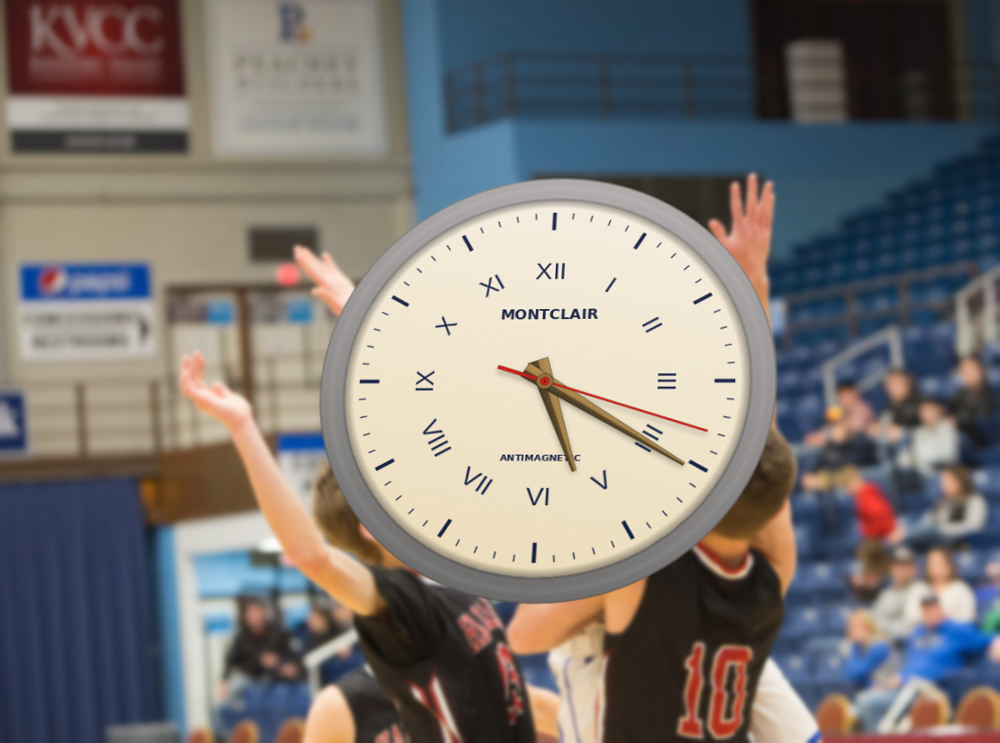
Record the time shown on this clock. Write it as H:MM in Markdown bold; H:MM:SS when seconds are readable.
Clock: **5:20:18**
